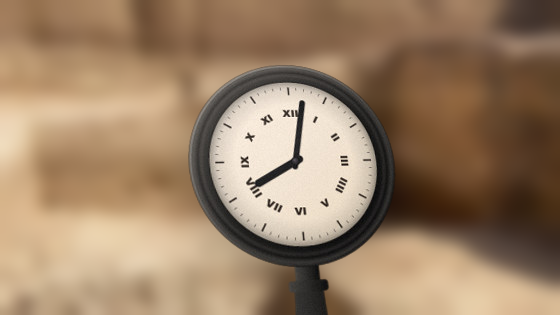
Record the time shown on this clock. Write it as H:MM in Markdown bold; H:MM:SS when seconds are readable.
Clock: **8:02**
